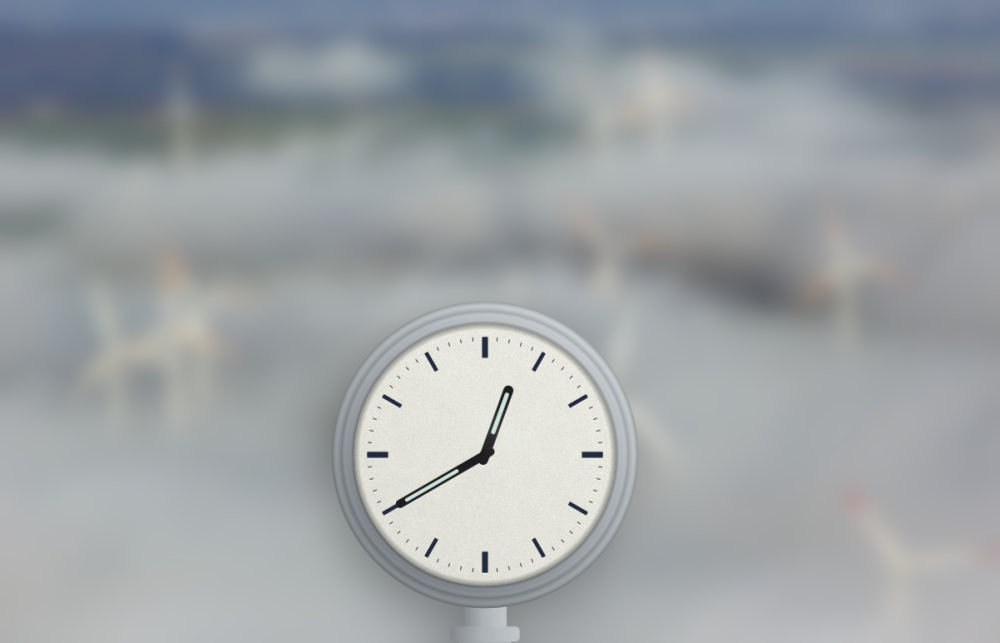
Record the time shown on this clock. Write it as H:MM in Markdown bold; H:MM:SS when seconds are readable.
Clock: **12:40**
